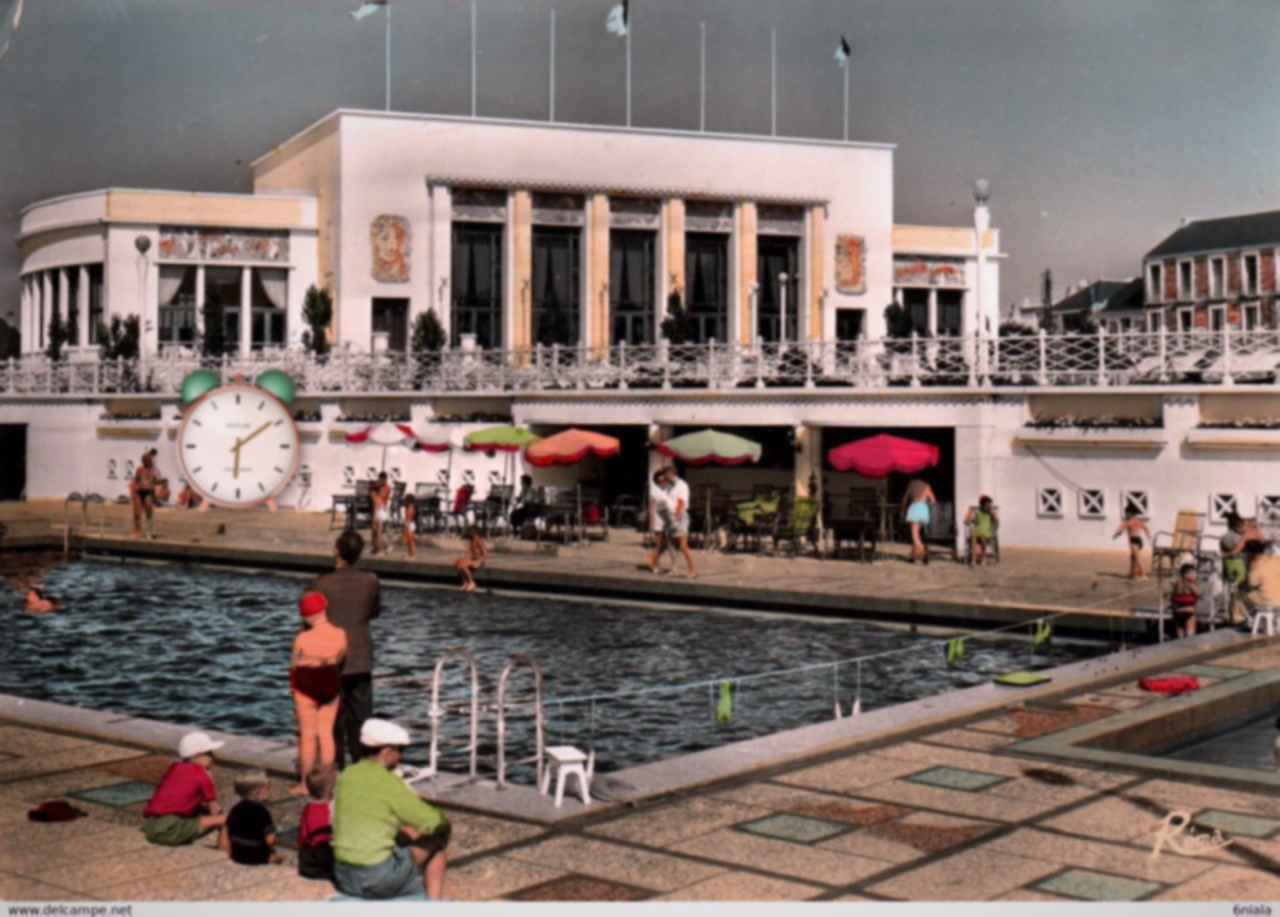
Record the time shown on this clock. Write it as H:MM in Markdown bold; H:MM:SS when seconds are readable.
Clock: **6:09**
